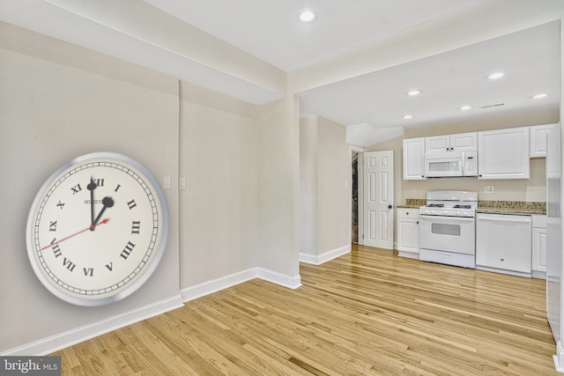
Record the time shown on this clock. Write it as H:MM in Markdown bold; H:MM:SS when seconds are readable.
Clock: **12:58:41**
